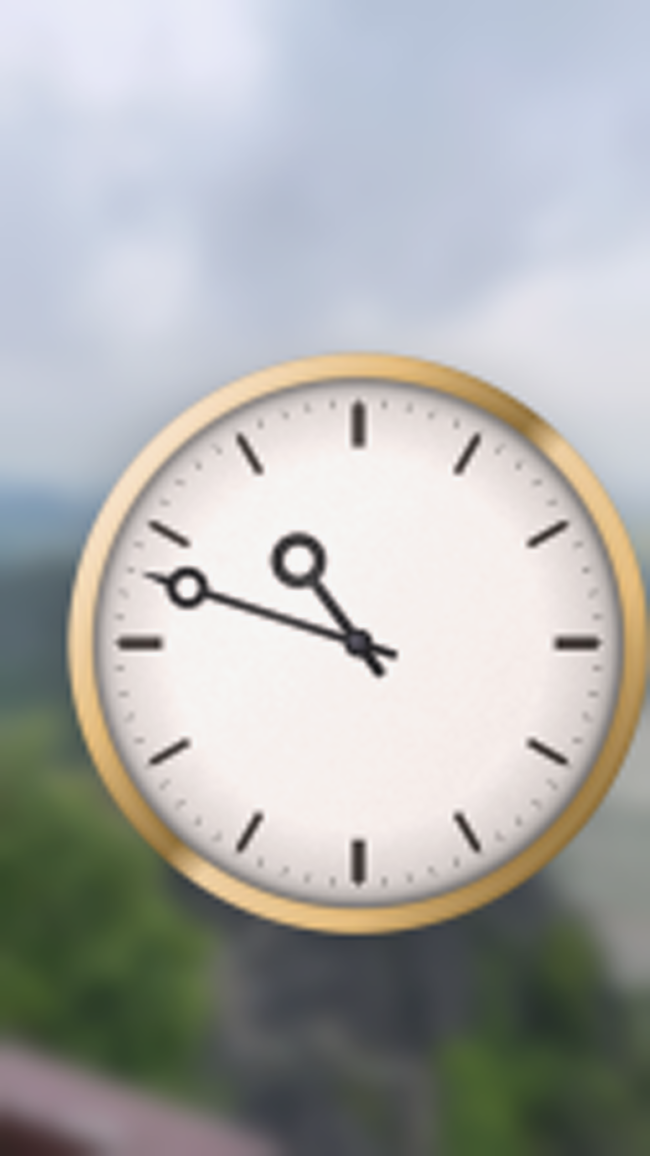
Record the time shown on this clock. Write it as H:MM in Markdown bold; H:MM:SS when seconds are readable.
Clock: **10:48**
